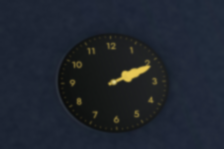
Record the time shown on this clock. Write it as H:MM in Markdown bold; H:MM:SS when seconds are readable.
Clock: **2:11**
